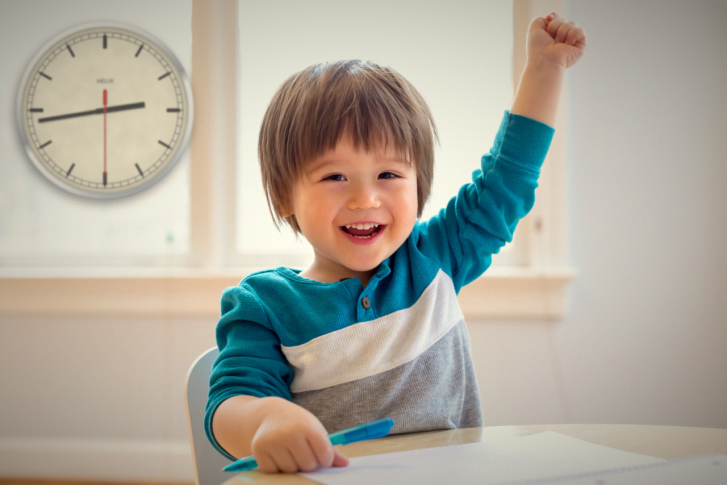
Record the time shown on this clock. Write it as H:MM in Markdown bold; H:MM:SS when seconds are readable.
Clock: **2:43:30**
